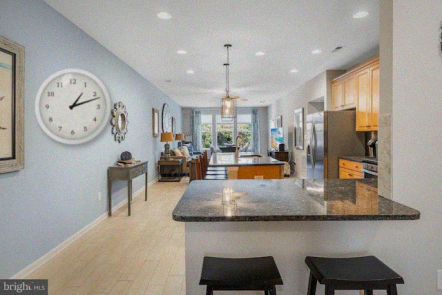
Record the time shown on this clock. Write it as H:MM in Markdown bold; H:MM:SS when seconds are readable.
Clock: **1:12**
